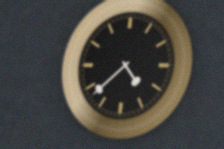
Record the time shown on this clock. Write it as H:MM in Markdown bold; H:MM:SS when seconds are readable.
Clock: **4:38**
